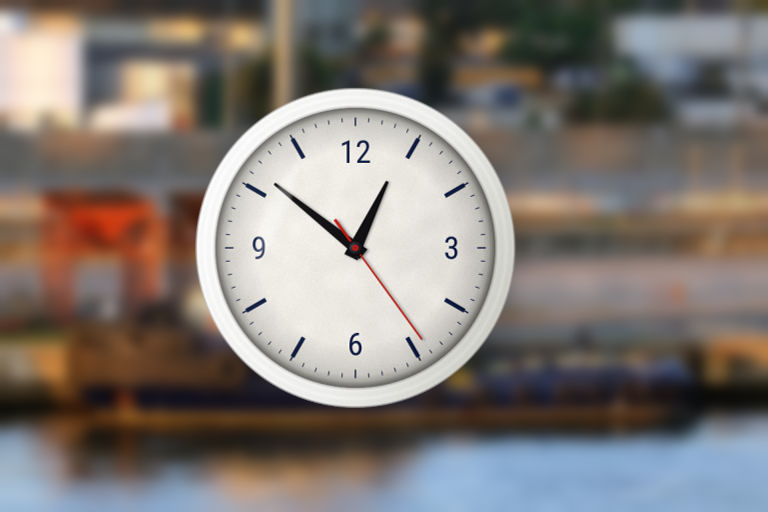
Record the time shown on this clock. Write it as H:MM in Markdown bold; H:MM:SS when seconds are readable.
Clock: **12:51:24**
